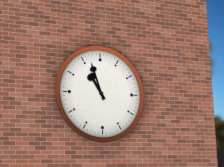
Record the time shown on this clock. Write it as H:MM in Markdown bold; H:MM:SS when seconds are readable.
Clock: **10:57**
